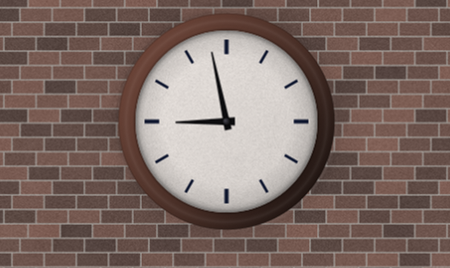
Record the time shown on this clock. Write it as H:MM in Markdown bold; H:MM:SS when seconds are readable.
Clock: **8:58**
